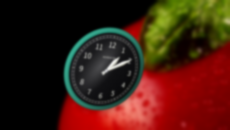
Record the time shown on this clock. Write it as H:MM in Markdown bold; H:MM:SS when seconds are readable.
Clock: **1:10**
